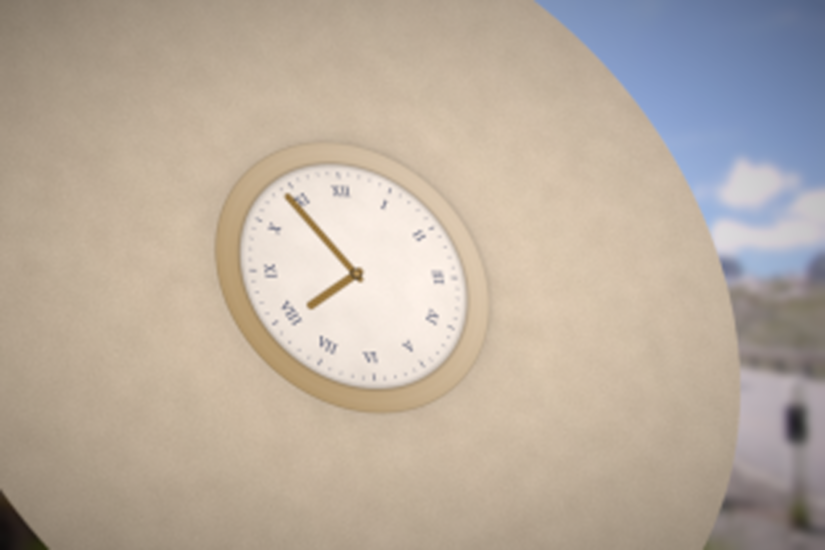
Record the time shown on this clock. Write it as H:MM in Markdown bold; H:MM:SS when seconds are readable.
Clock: **7:54**
